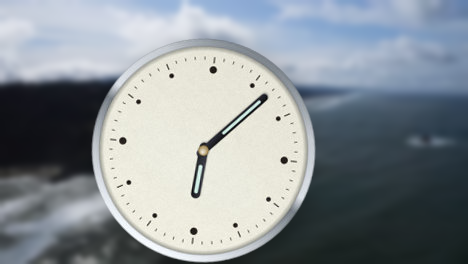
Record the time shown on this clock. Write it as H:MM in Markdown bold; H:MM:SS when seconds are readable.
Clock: **6:07**
